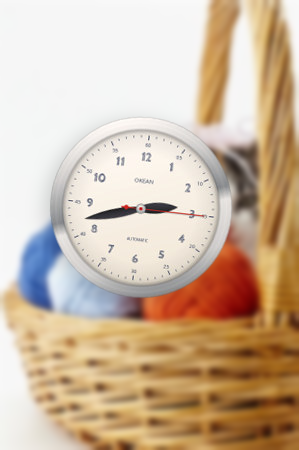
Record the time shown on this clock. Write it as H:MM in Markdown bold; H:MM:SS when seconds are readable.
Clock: **2:42:15**
